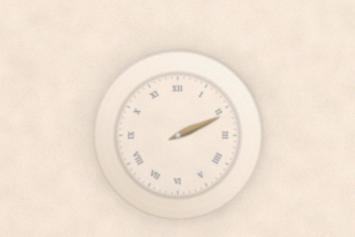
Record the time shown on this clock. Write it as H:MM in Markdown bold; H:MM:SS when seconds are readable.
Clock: **2:11**
